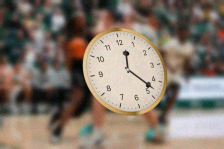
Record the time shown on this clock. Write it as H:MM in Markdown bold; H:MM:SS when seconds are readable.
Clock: **12:23**
